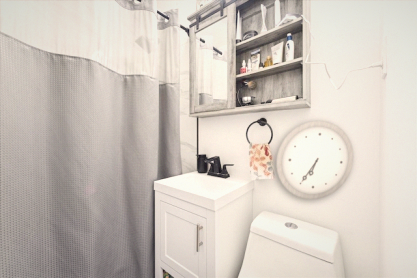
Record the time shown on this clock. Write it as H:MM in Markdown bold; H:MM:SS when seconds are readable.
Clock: **6:35**
